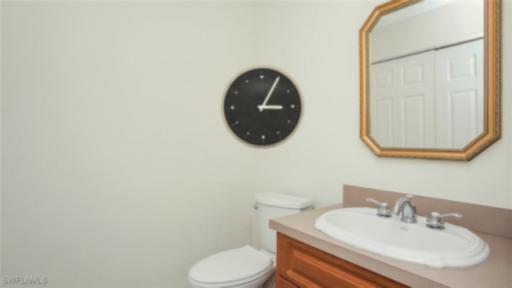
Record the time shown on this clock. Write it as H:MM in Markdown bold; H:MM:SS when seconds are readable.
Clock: **3:05**
